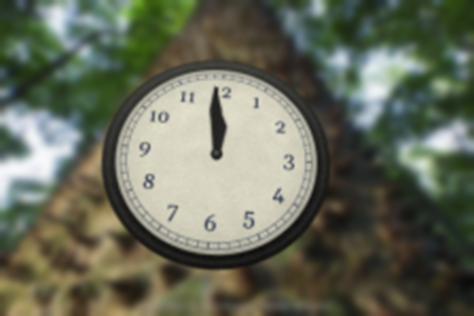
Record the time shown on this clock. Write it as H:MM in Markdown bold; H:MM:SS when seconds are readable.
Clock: **11:59**
